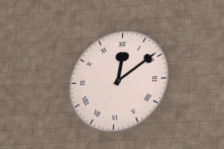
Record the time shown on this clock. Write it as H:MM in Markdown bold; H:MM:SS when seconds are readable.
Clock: **12:09**
